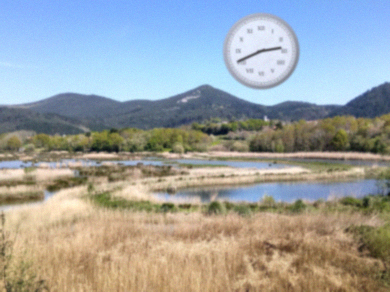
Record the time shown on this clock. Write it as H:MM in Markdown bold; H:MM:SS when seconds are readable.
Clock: **2:41**
